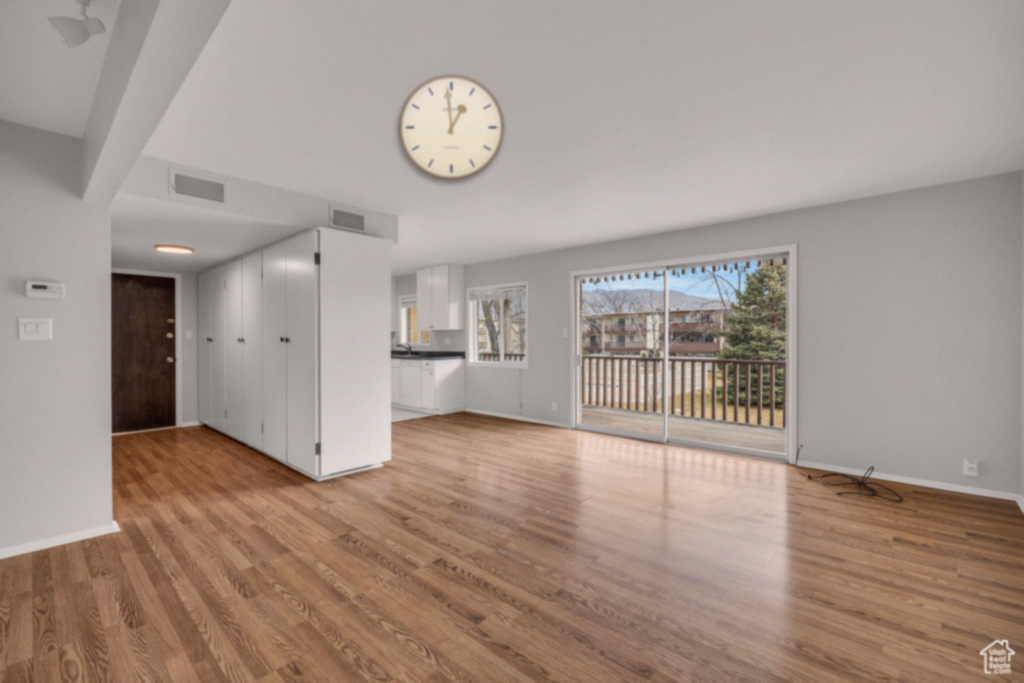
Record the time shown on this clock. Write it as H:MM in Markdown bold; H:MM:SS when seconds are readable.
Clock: **12:59**
